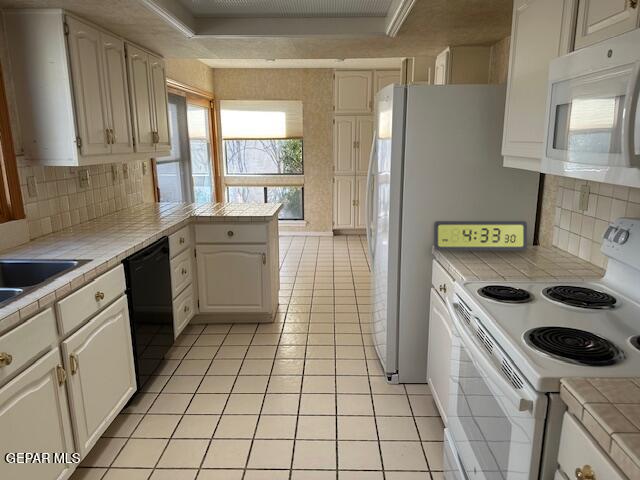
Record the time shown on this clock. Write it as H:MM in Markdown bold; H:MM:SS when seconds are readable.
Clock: **4:33**
